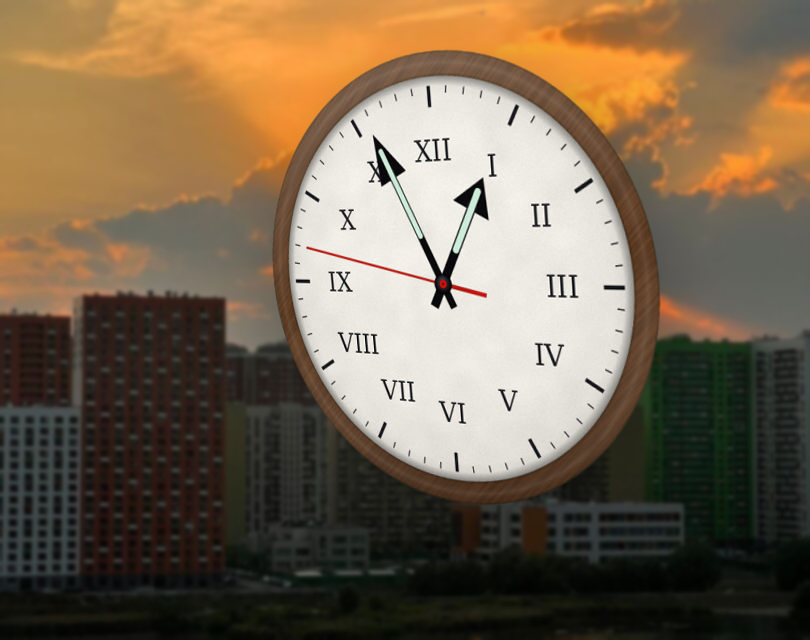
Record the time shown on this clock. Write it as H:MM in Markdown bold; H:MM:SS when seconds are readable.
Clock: **12:55:47**
